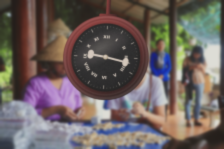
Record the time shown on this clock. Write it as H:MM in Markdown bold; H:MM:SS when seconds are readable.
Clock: **9:17**
